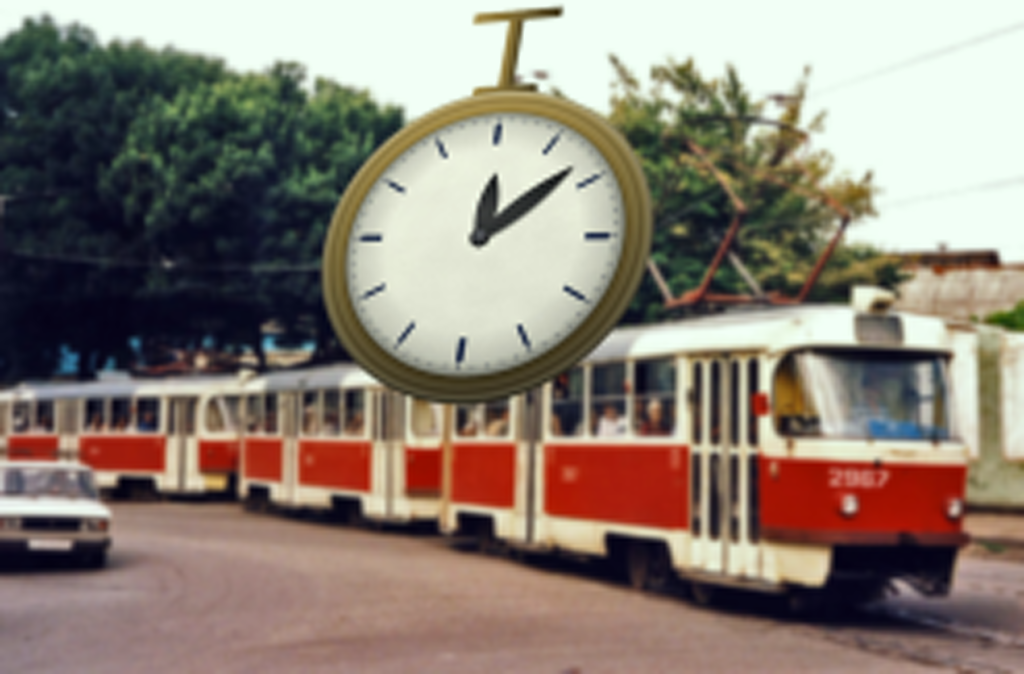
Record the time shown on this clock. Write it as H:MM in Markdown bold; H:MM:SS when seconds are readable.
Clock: **12:08**
